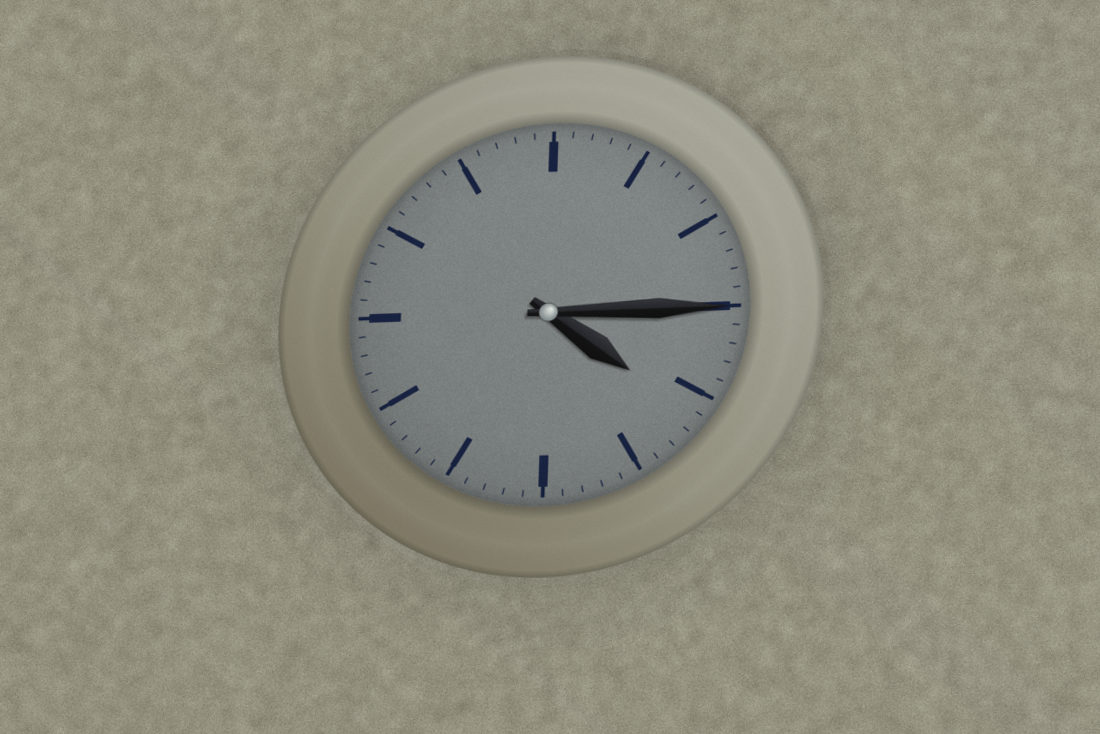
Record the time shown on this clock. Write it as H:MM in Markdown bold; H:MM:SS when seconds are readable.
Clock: **4:15**
